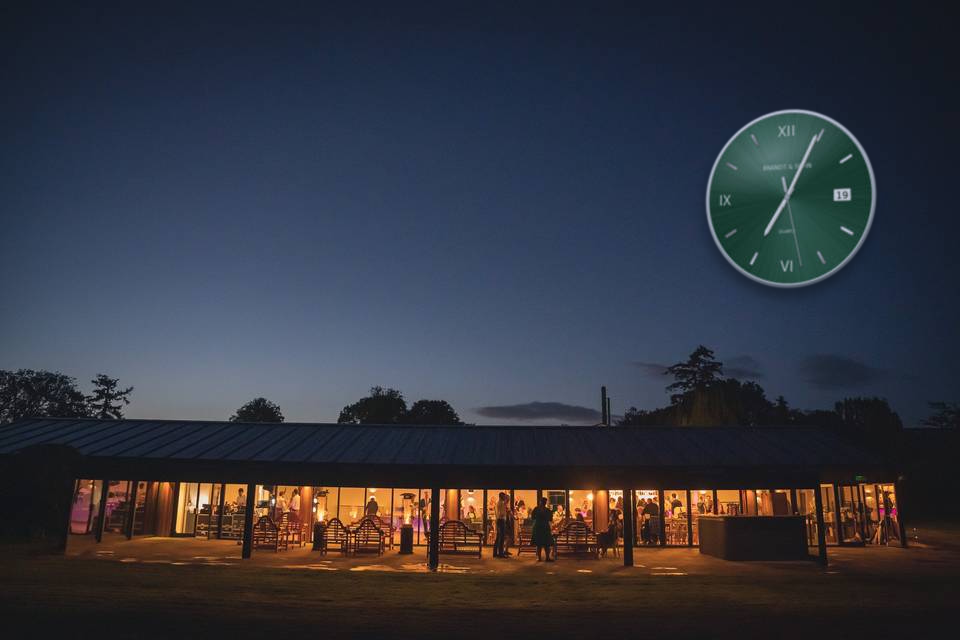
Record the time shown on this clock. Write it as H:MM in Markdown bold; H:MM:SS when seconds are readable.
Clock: **7:04:28**
